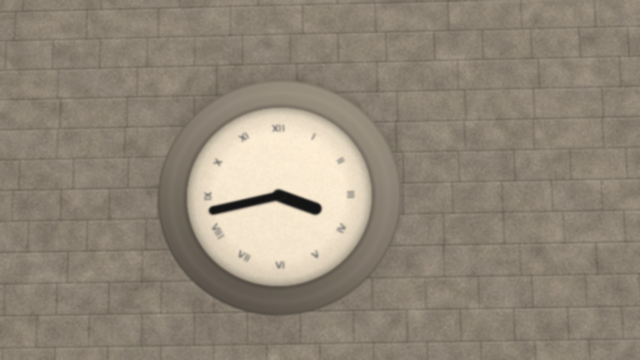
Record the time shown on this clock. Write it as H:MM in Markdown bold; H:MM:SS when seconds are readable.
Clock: **3:43**
